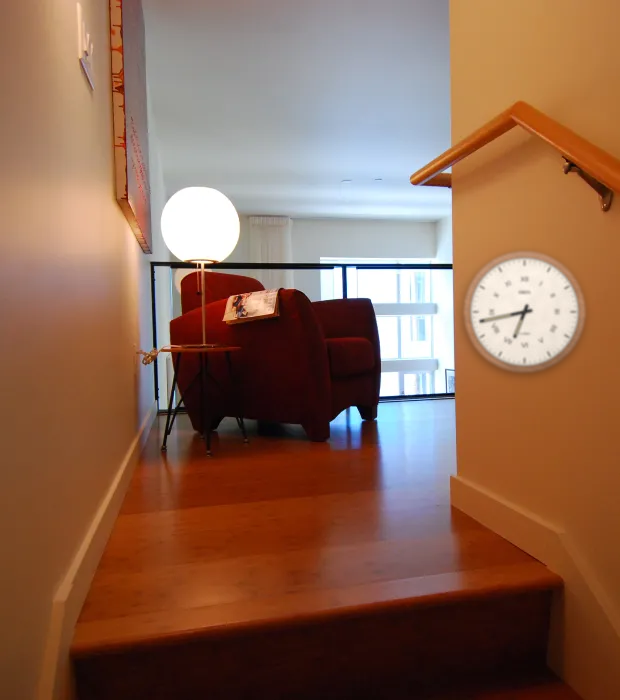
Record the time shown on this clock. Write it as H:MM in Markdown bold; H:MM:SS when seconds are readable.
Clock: **6:43**
